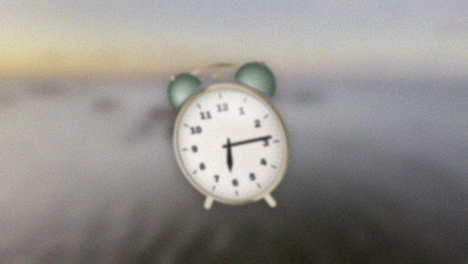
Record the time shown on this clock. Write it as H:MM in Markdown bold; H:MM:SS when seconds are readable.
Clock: **6:14**
